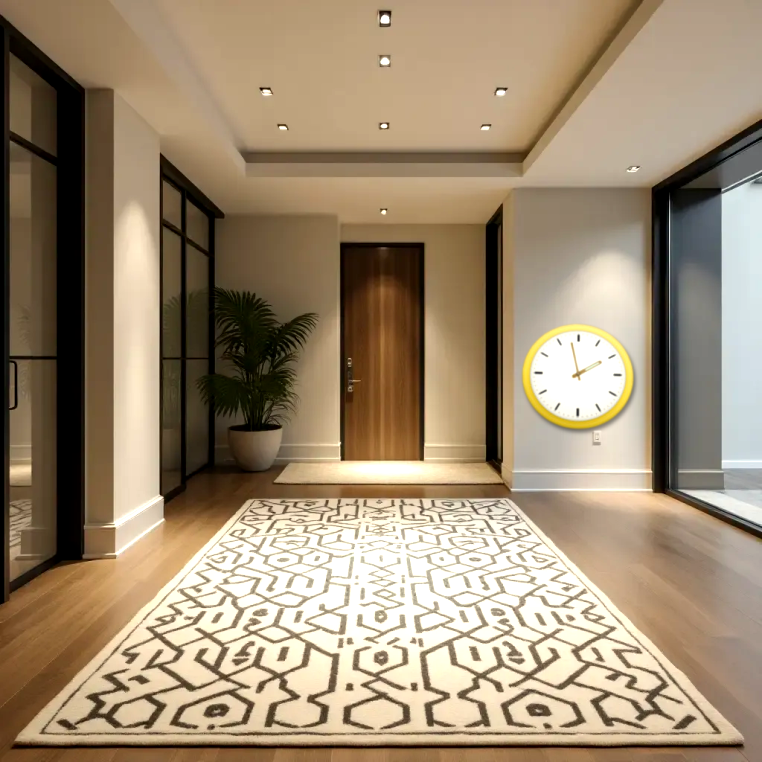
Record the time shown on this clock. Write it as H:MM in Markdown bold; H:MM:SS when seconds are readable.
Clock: **1:58**
